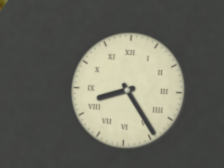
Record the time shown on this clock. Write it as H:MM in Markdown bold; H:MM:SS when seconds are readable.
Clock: **8:24**
